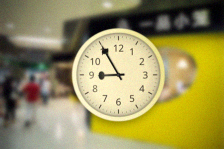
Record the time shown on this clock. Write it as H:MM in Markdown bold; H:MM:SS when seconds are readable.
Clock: **8:55**
